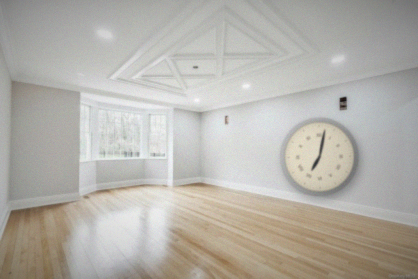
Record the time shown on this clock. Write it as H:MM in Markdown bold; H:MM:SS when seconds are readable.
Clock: **7:02**
